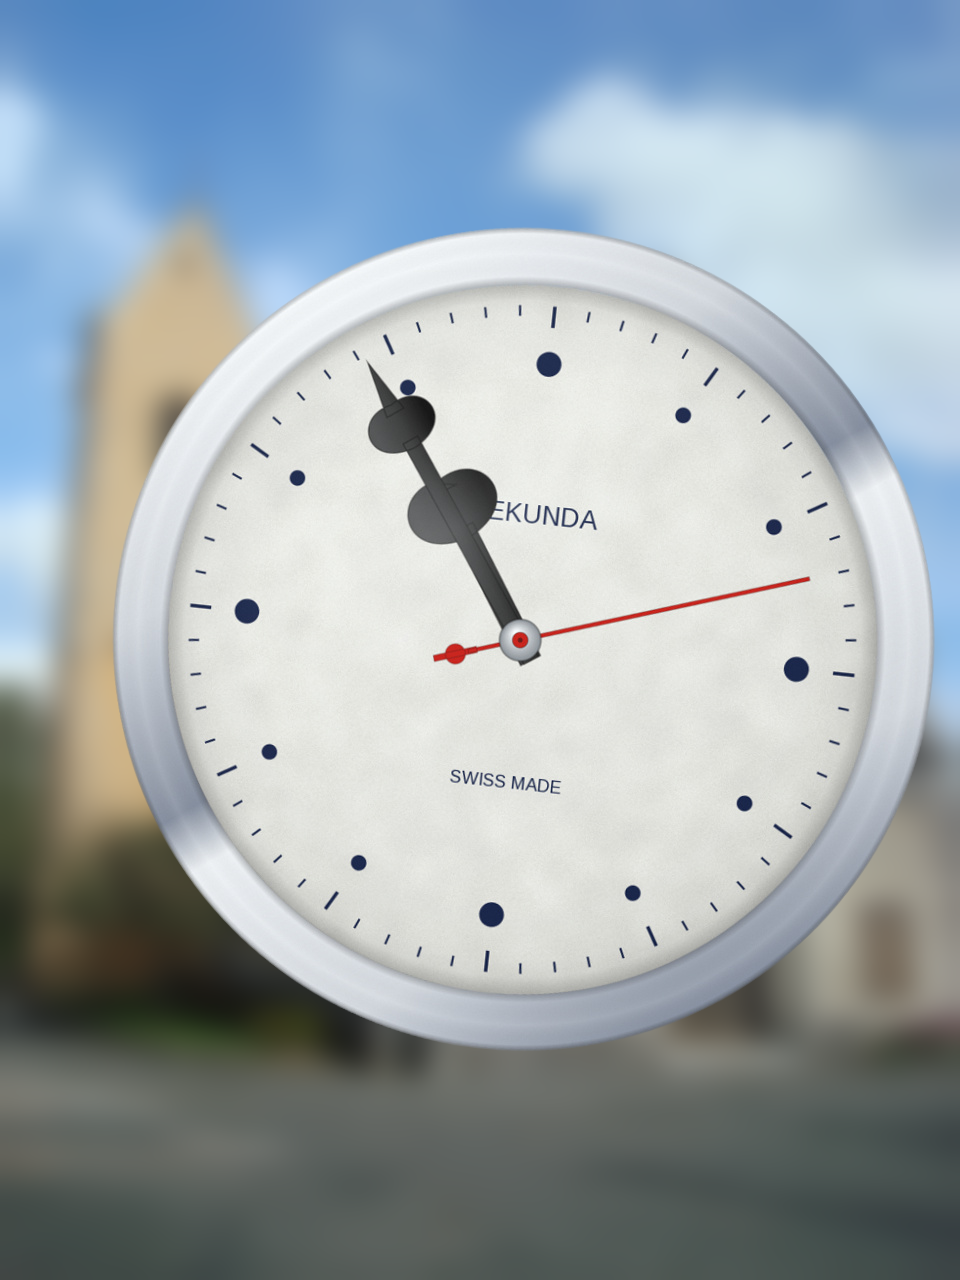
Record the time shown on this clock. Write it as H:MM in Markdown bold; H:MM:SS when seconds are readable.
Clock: **10:54:12**
